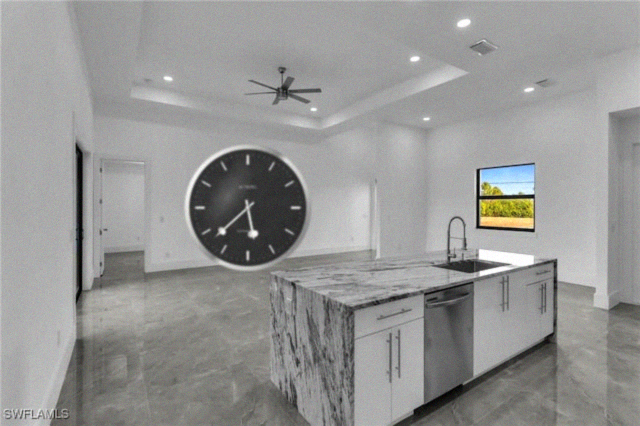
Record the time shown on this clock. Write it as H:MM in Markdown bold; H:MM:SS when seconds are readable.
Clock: **5:38**
